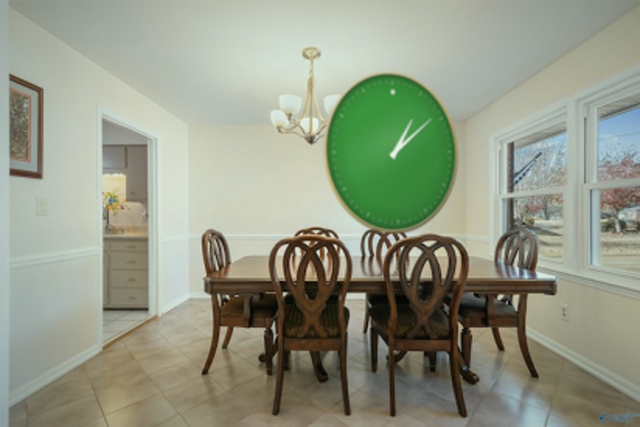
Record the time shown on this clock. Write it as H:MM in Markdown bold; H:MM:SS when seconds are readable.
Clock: **1:09**
